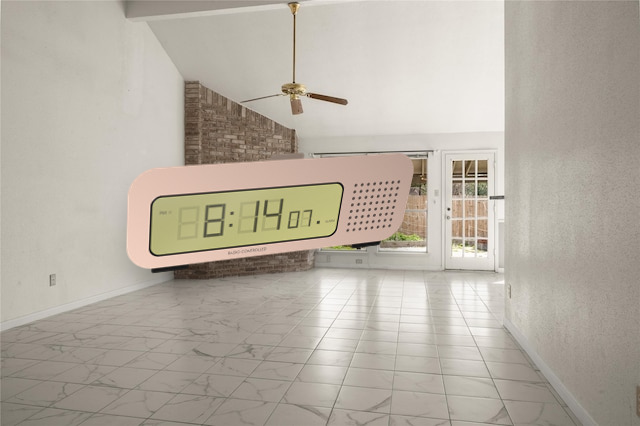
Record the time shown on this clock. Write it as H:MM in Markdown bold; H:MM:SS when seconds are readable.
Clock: **8:14:07**
